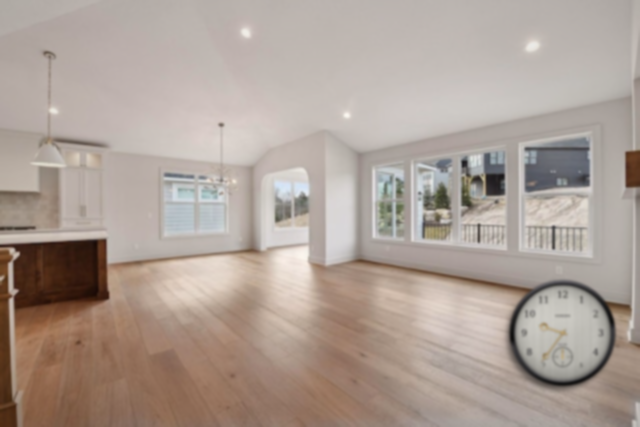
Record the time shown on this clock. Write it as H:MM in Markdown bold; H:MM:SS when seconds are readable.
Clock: **9:36**
